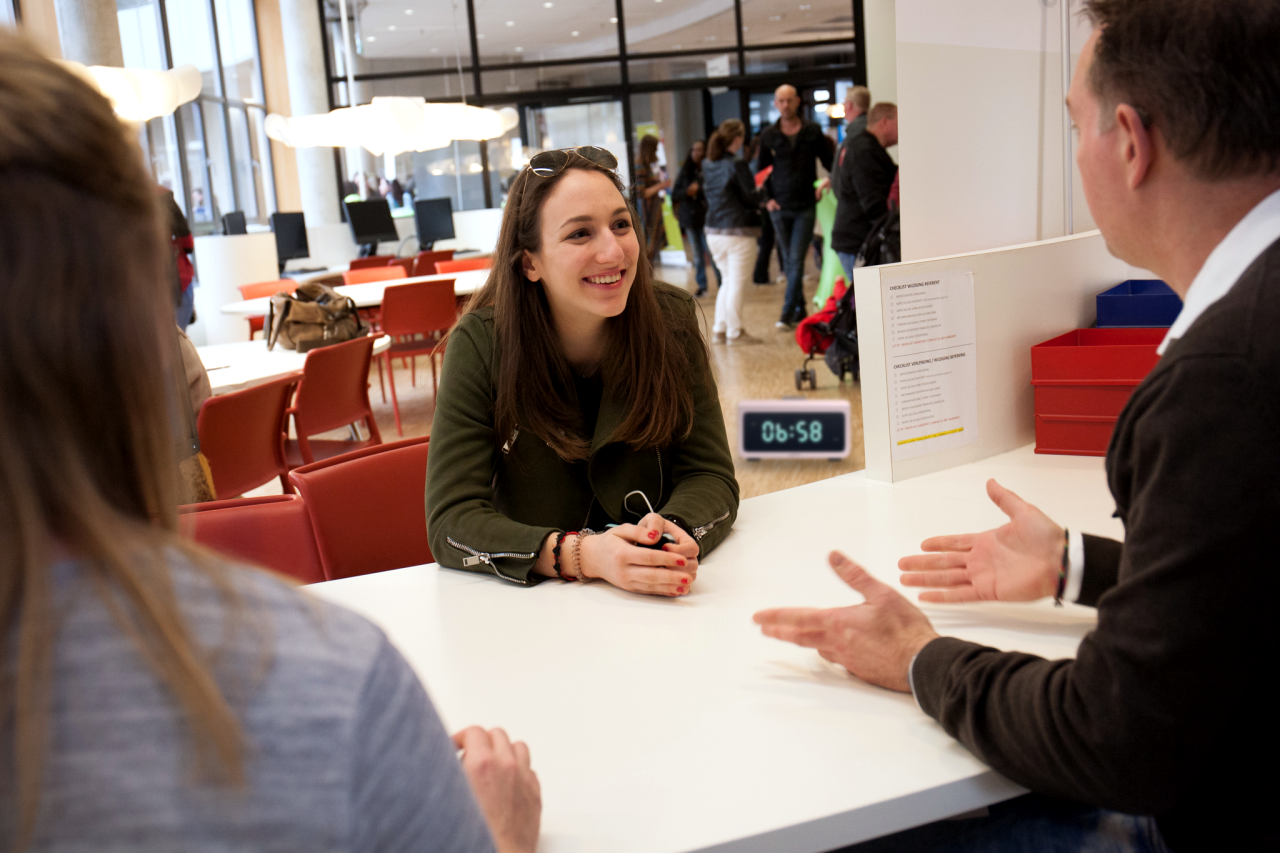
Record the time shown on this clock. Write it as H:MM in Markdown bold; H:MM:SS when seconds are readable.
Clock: **6:58**
